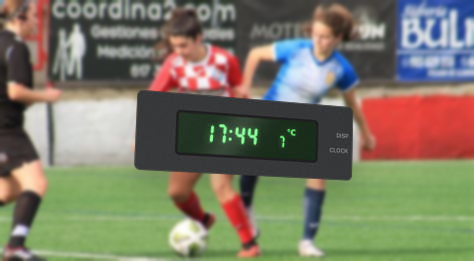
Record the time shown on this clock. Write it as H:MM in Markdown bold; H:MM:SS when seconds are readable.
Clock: **17:44**
